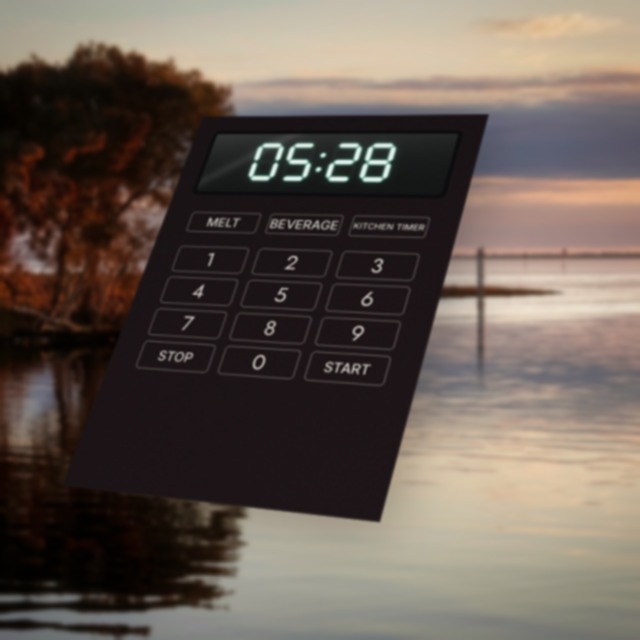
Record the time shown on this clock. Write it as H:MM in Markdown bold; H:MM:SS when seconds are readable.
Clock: **5:28**
